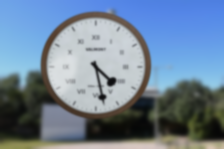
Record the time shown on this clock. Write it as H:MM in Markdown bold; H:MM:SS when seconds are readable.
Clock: **4:28**
